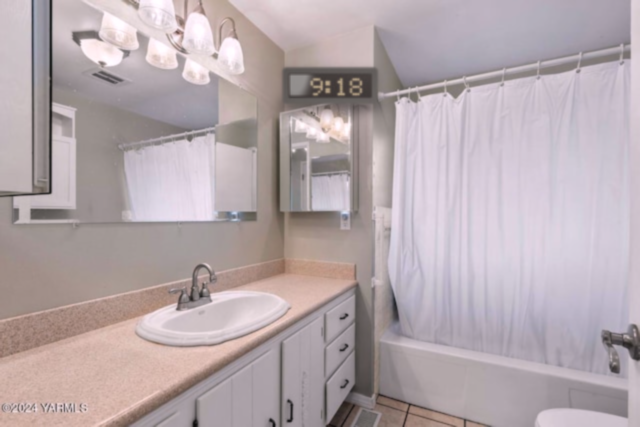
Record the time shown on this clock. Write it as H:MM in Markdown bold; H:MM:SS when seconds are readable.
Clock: **9:18**
